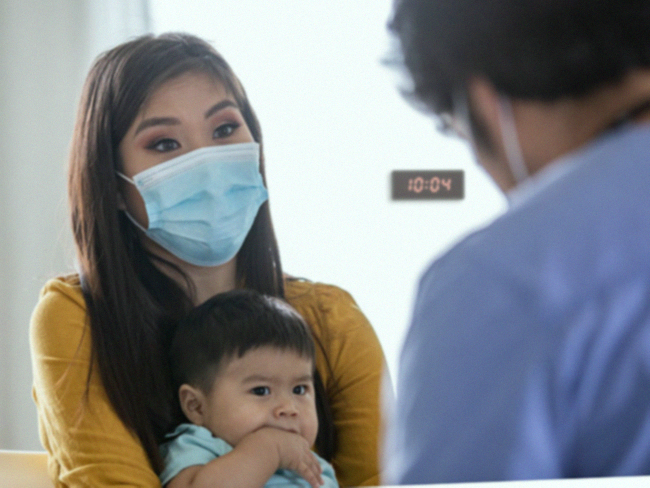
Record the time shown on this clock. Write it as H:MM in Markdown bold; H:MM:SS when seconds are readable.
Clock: **10:04**
